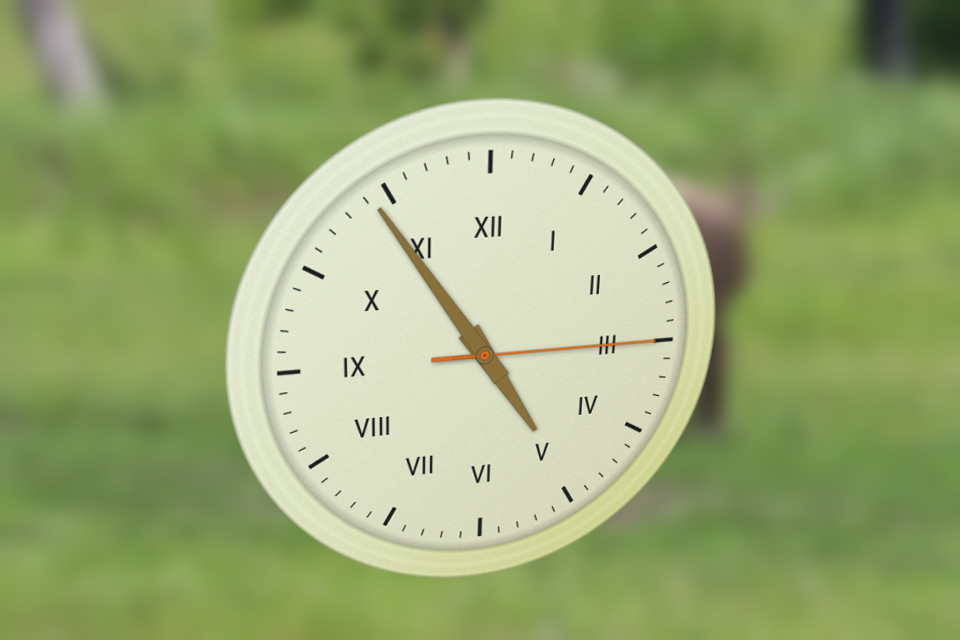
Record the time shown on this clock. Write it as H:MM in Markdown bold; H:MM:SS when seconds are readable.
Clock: **4:54:15**
